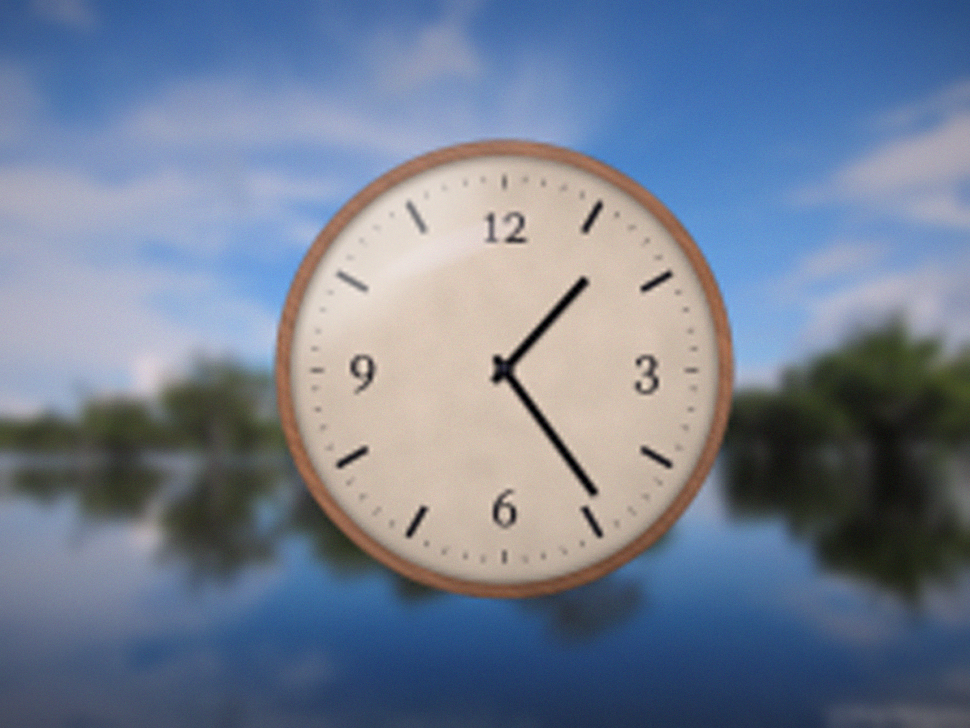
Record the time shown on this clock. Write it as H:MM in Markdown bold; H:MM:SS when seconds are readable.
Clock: **1:24**
